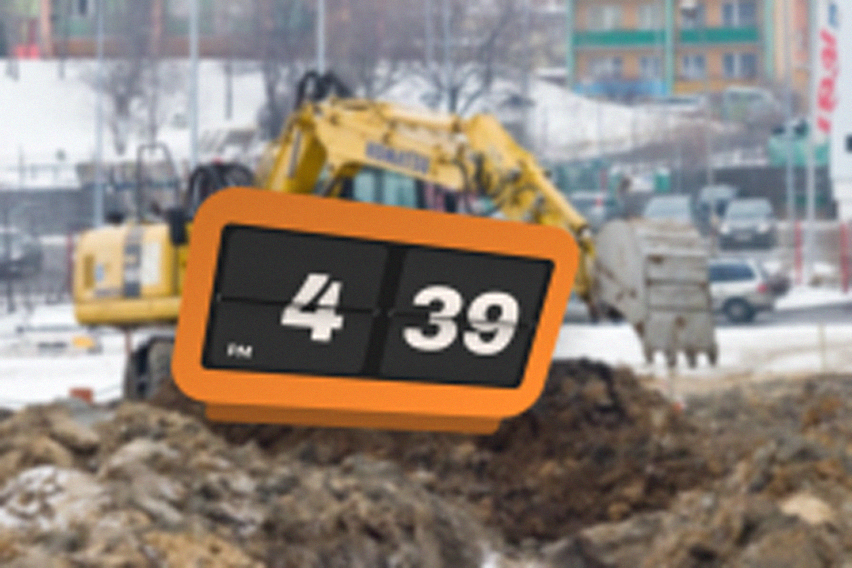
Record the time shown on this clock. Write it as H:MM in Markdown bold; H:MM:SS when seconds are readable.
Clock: **4:39**
